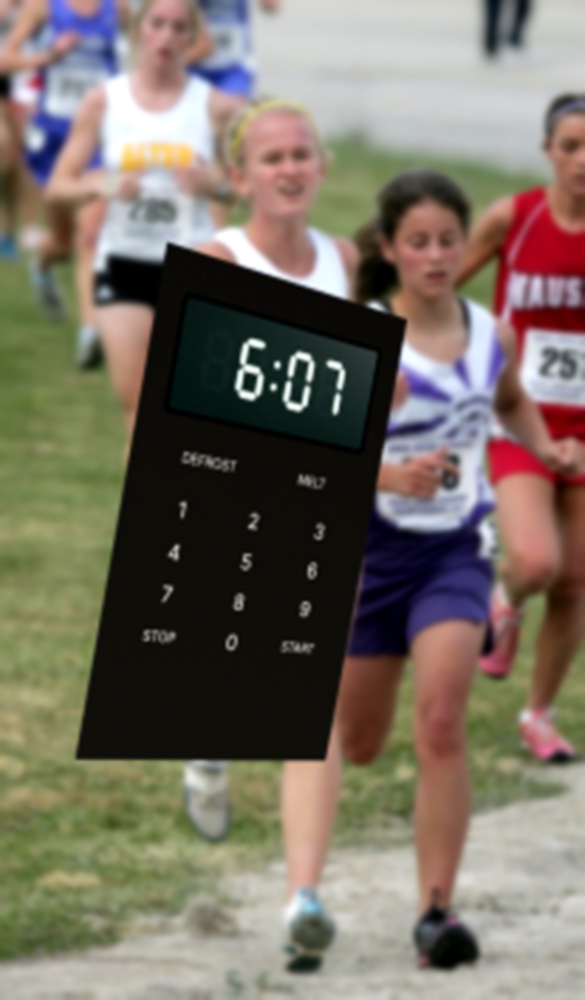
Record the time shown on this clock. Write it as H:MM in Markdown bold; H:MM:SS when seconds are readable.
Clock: **6:07**
